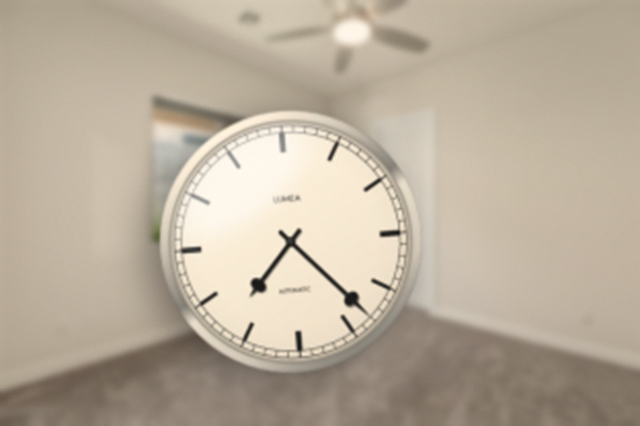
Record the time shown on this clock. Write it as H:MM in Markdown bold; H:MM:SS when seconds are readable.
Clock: **7:23**
